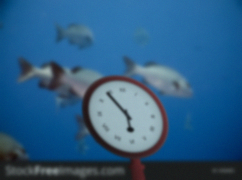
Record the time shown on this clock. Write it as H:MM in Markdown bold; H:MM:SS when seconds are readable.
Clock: **5:54**
